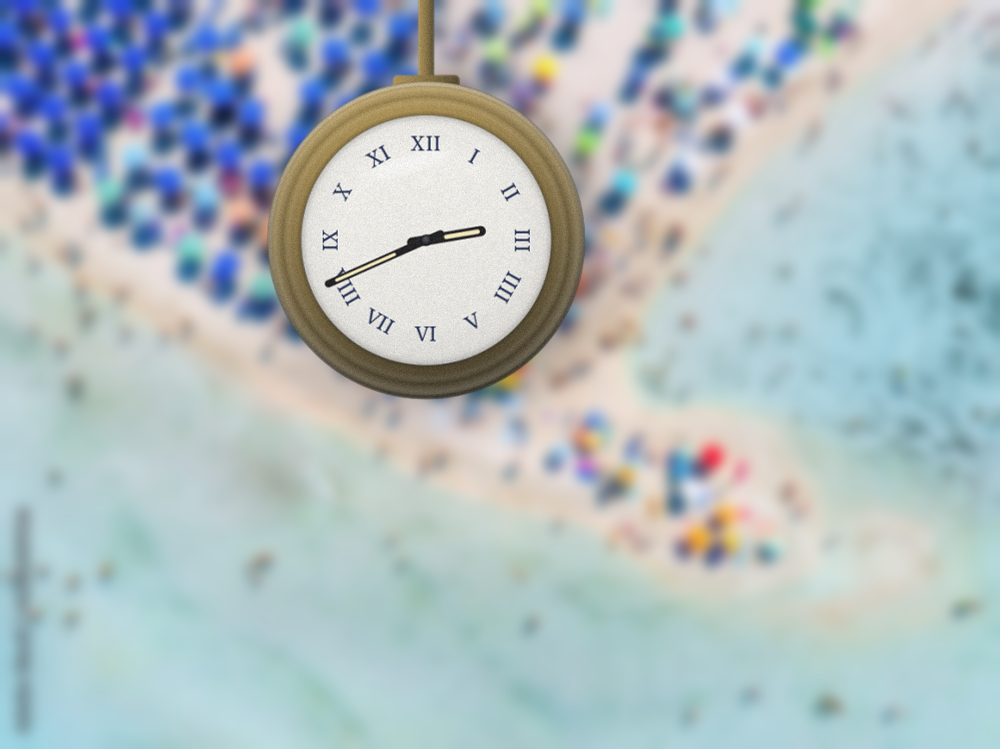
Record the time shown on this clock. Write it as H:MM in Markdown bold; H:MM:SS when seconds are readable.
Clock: **2:41**
